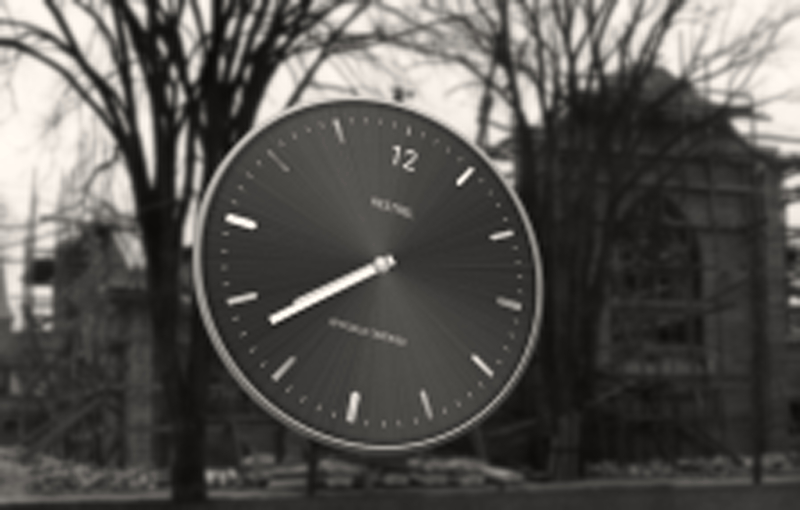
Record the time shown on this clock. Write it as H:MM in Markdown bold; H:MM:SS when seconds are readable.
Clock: **7:38**
